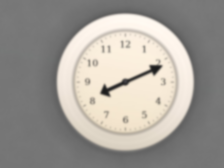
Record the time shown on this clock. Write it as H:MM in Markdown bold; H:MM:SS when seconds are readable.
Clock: **8:11**
